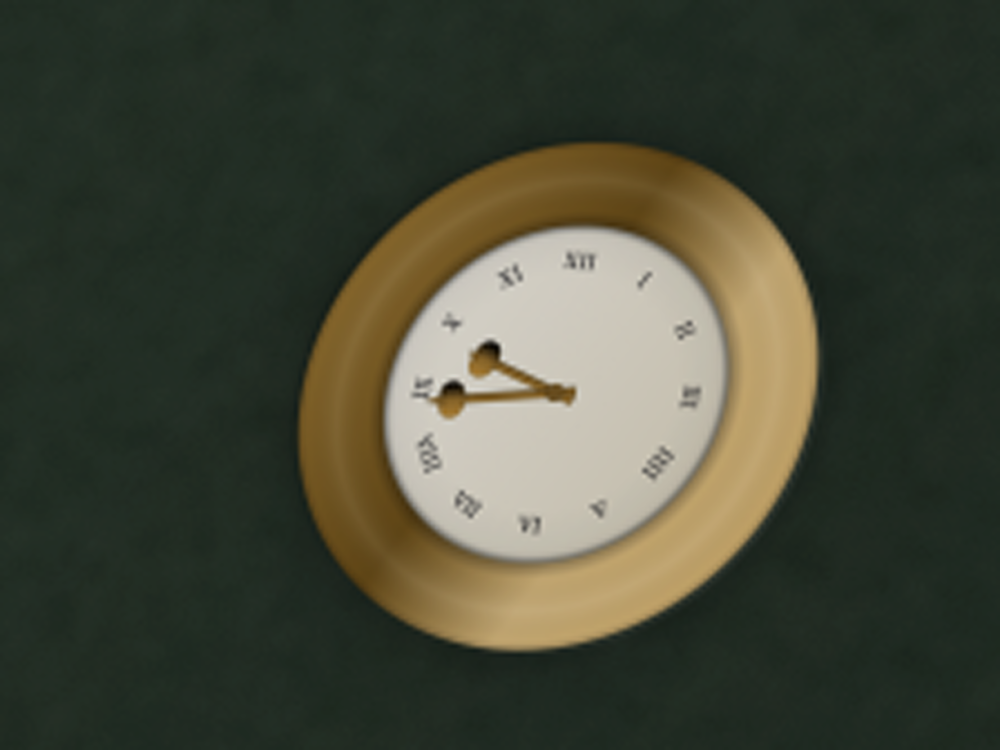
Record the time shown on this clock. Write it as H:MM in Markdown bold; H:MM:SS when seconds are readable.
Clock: **9:44**
